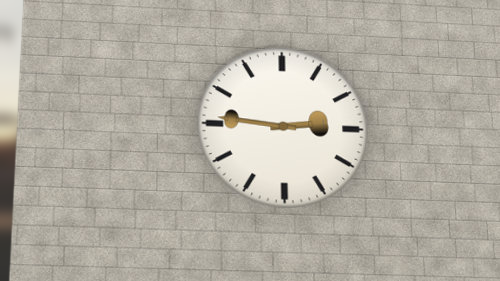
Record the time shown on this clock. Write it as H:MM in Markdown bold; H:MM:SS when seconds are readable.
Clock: **2:46**
